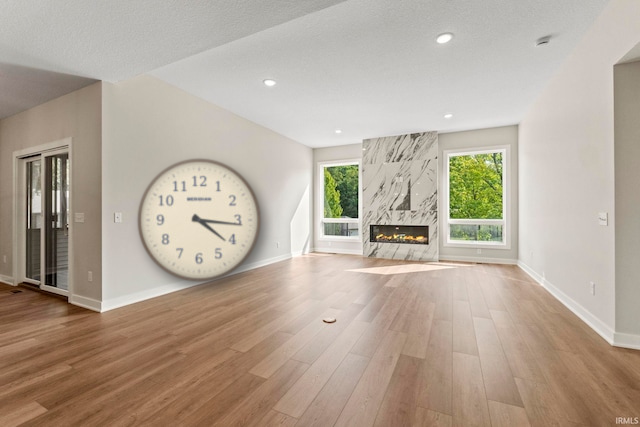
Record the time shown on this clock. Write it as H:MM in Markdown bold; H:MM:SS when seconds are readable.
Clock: **4:16**
